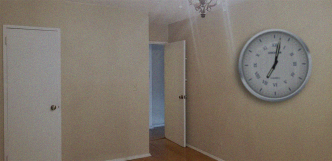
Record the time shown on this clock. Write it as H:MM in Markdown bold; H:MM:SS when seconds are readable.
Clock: **7:02**
